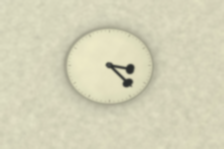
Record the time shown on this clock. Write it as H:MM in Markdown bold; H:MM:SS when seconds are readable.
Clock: **3:23**
